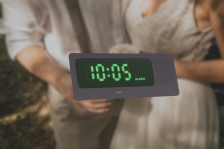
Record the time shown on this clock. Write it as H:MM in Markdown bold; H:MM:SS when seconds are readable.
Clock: **10:05**
